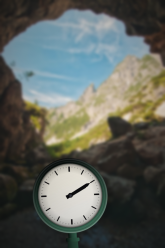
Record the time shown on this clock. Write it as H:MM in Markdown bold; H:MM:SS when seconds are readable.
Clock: **2:10**
